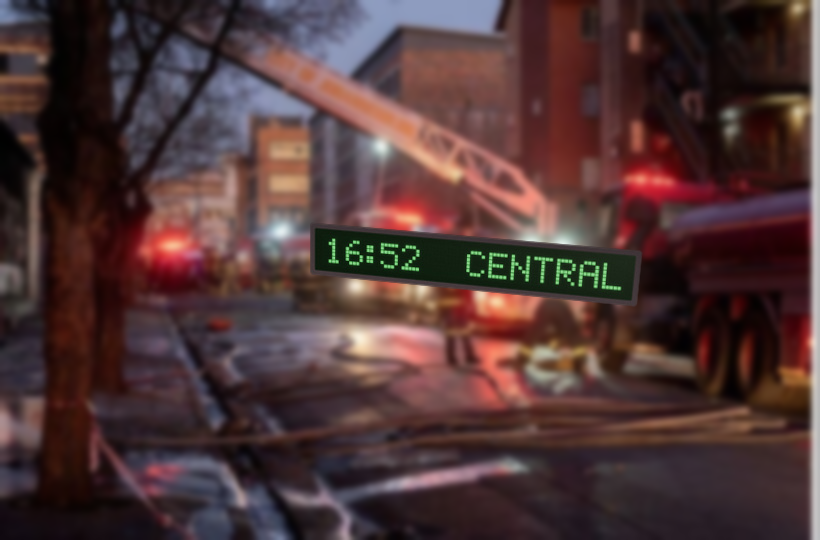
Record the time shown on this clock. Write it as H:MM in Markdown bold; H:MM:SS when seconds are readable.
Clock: **16:52**
